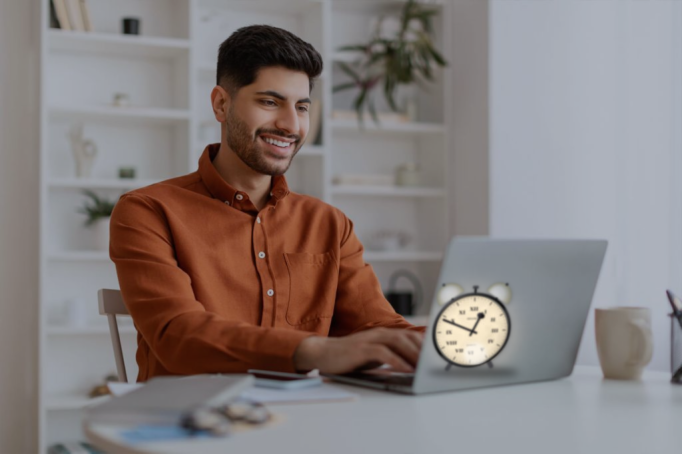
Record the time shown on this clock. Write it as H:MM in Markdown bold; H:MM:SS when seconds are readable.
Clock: **12:49**
